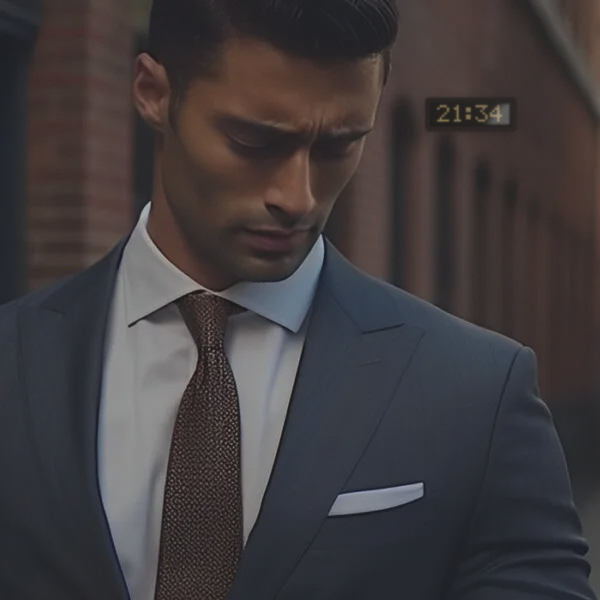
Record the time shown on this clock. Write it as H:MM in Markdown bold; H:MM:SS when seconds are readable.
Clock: **21:34**
